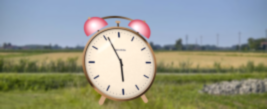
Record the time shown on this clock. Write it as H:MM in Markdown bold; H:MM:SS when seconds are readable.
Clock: **5:56**
